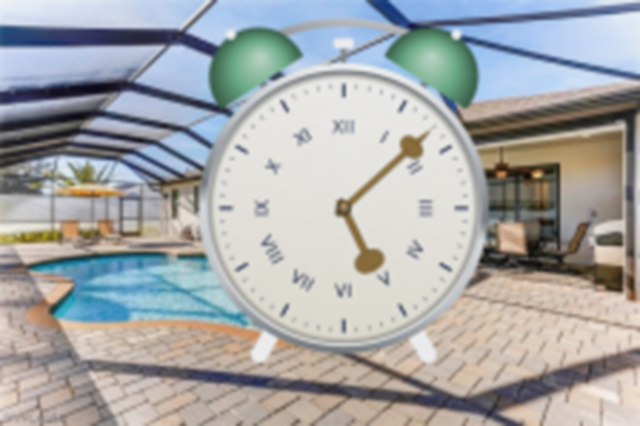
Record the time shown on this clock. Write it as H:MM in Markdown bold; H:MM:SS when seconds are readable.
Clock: **5:08**
